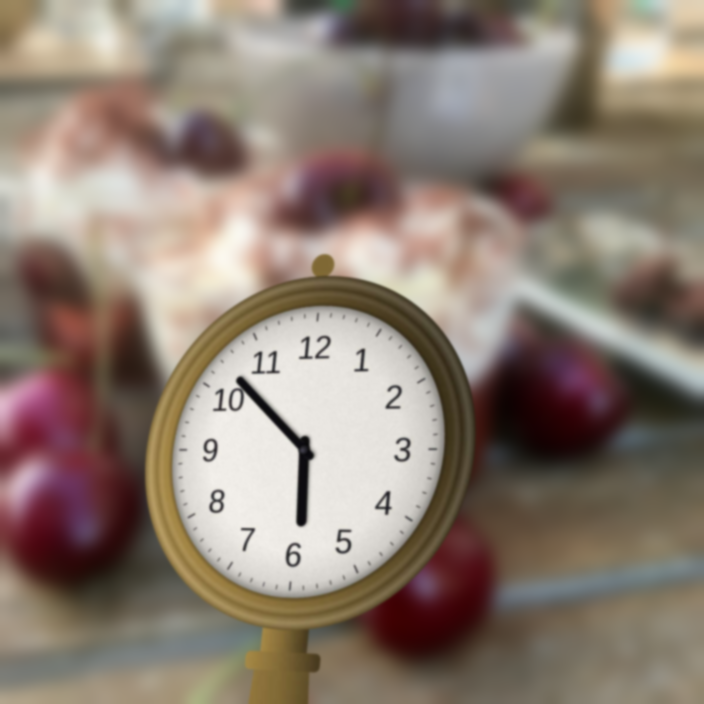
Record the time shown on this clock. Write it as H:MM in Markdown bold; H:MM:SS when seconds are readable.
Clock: **5:52**
